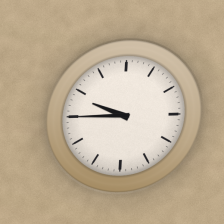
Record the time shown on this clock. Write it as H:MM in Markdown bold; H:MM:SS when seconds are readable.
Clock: **9:45**
